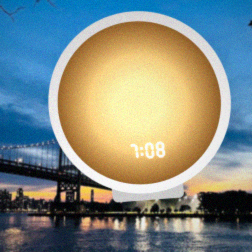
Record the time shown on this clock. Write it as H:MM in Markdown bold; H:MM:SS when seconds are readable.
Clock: **7:08**
